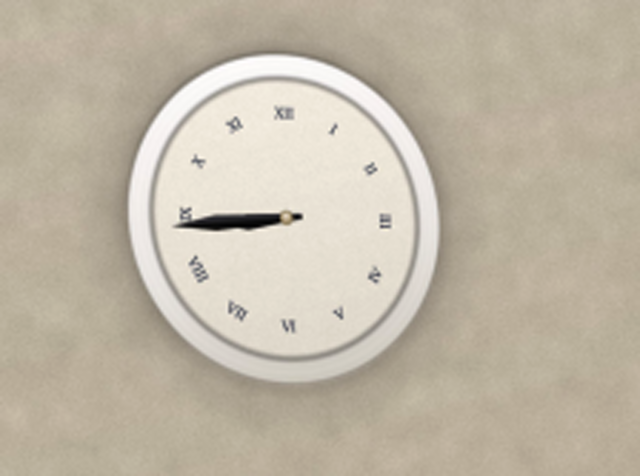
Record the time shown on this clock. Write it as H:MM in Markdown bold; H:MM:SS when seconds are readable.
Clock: **8:44**
